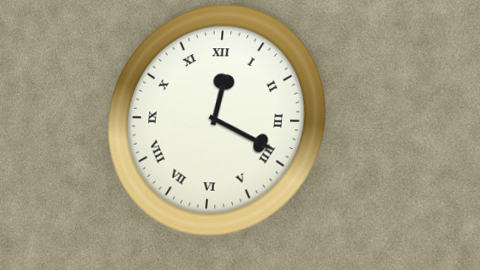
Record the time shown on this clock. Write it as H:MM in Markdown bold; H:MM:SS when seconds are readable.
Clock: **12:19**
